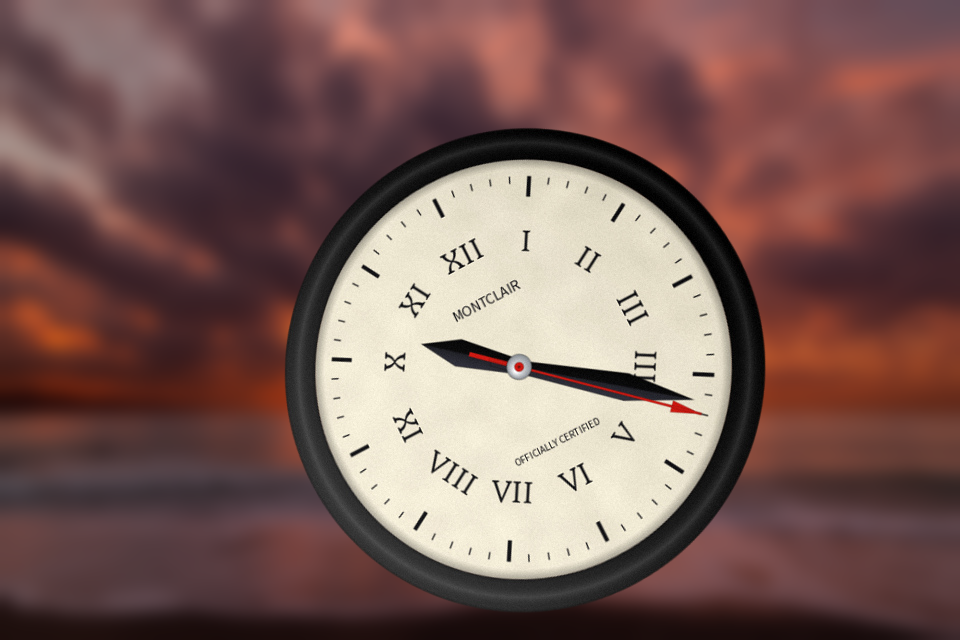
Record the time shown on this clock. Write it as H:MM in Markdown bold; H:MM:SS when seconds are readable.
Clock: **10:21:22**
